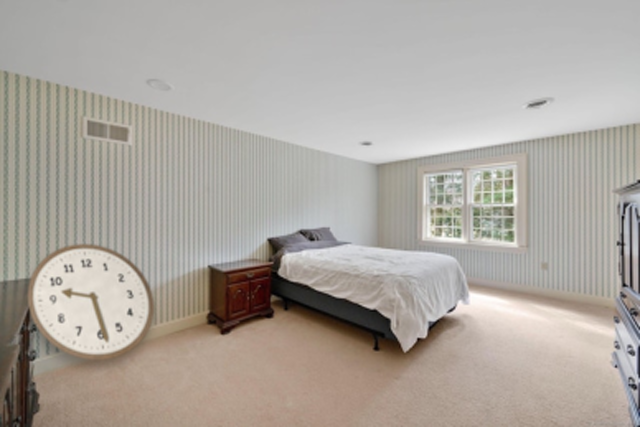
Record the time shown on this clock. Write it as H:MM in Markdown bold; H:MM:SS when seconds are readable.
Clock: **9:29**
